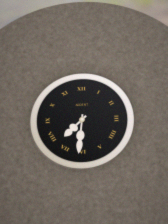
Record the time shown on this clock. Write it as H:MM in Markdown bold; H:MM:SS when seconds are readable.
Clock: **7:31**
